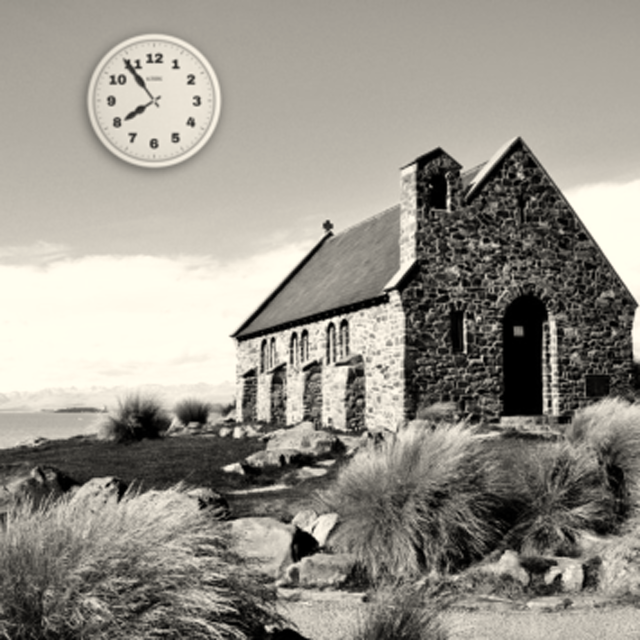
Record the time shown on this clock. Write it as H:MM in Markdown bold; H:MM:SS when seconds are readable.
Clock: **7:54**
